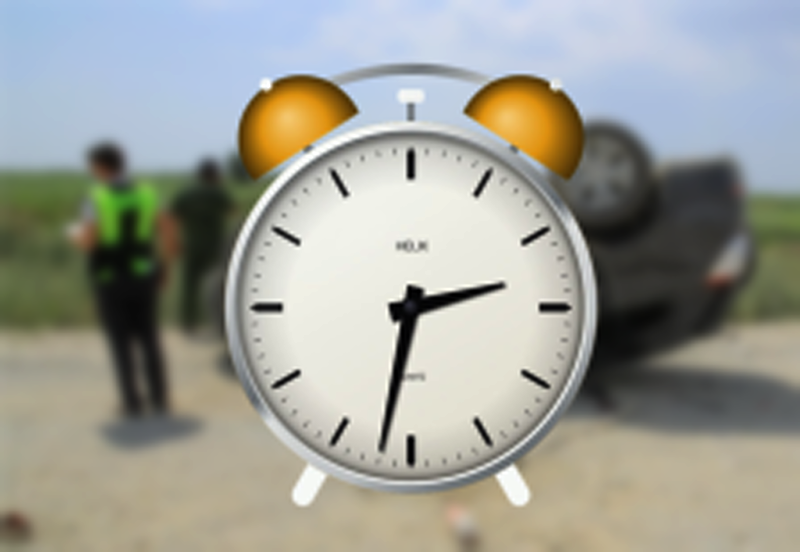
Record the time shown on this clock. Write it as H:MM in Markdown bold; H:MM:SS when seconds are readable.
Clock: **2:32**
